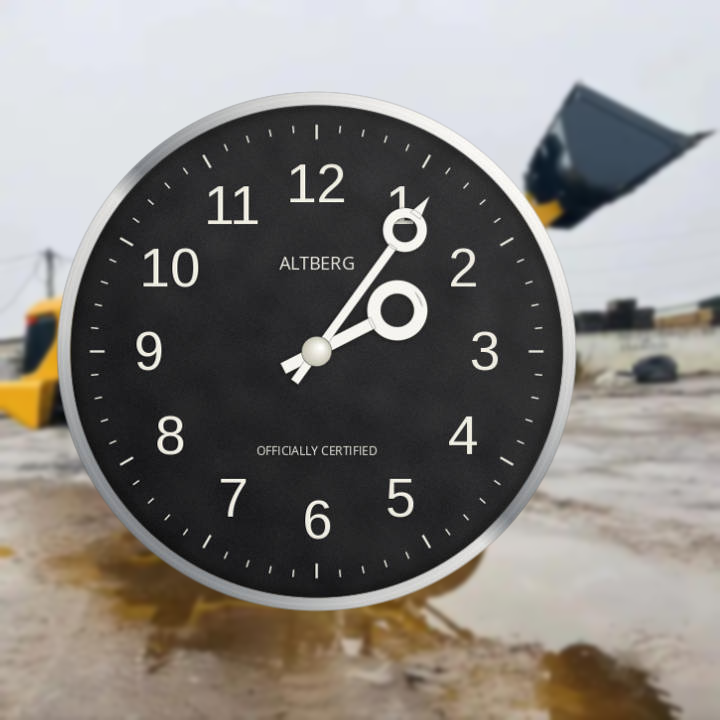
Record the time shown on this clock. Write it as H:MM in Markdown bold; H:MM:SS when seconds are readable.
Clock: **2:06**
